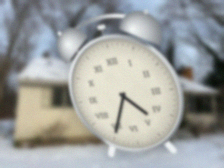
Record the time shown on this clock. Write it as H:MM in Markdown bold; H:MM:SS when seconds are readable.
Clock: **4:35**
